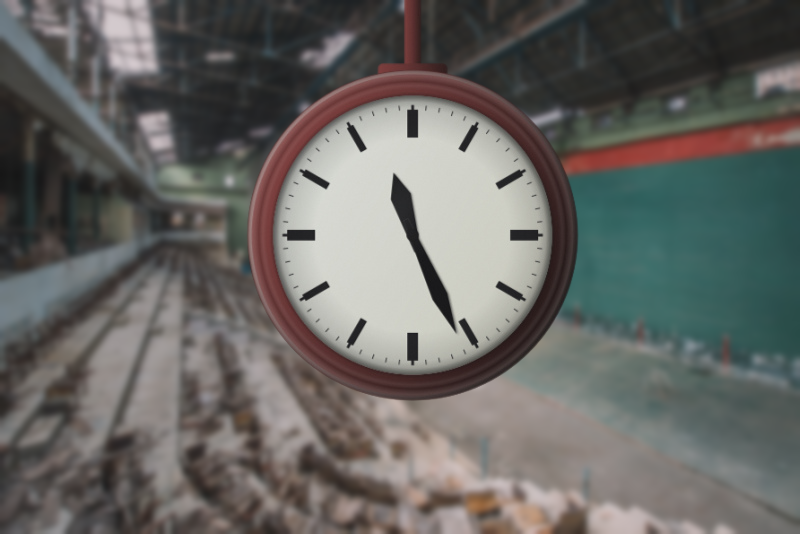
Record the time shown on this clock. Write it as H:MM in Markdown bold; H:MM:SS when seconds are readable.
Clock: **11:26**
